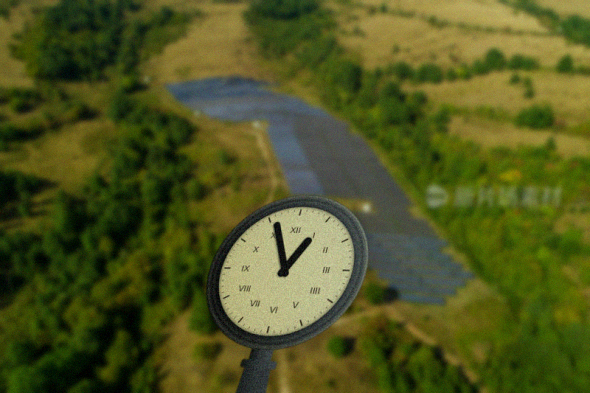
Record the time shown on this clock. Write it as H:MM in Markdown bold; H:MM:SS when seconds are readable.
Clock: **12:56**
